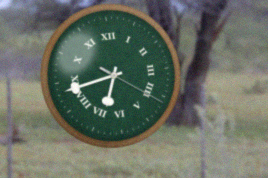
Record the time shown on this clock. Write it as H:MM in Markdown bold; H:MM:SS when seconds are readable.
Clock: **6:43:21**
